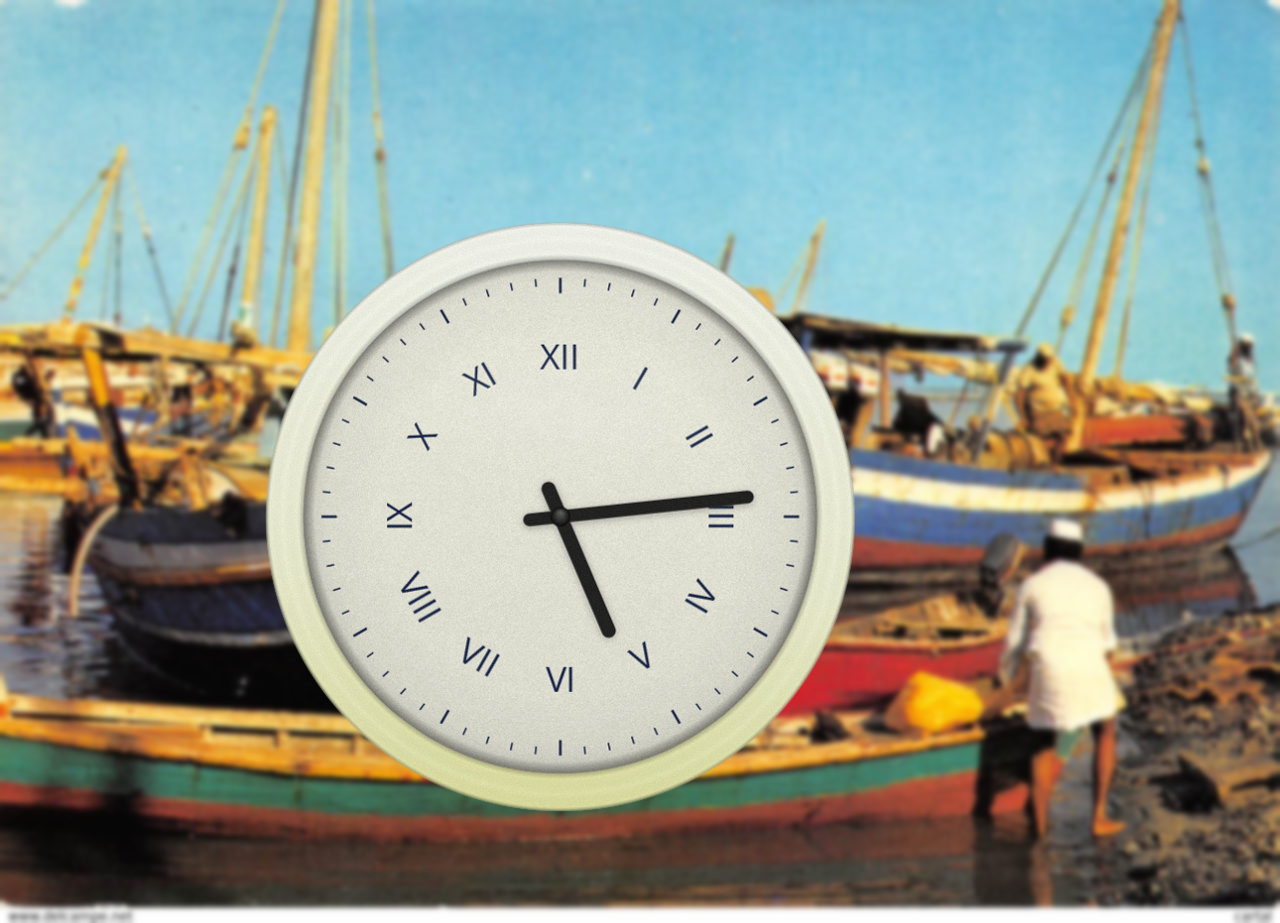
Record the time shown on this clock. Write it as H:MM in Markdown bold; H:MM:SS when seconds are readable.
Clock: **5:14**
